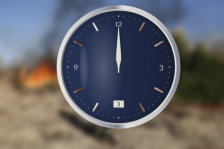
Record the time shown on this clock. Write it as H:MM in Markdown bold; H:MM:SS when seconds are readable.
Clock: **12:00**
